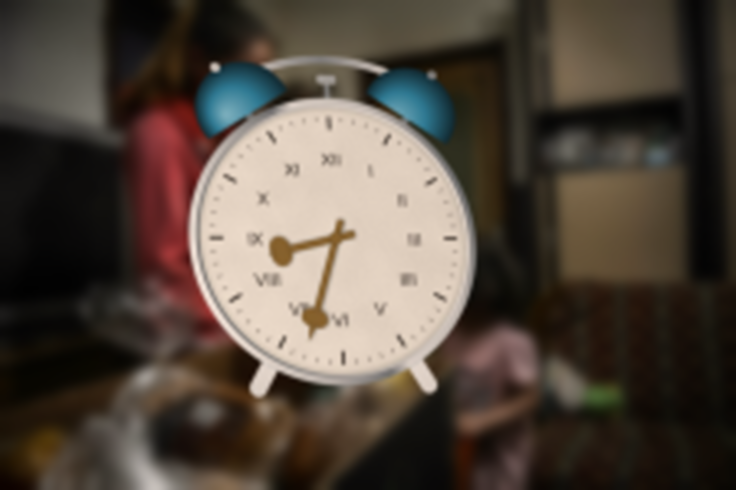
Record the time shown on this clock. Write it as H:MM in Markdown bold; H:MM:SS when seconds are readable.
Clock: **8:33**
